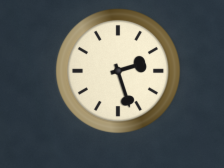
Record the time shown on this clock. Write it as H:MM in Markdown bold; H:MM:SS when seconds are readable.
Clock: **2:27**
